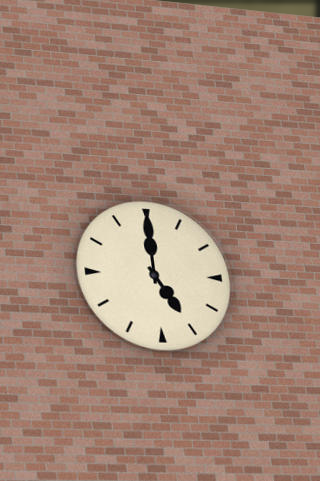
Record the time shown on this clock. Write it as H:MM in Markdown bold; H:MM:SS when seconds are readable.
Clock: **5:00**
